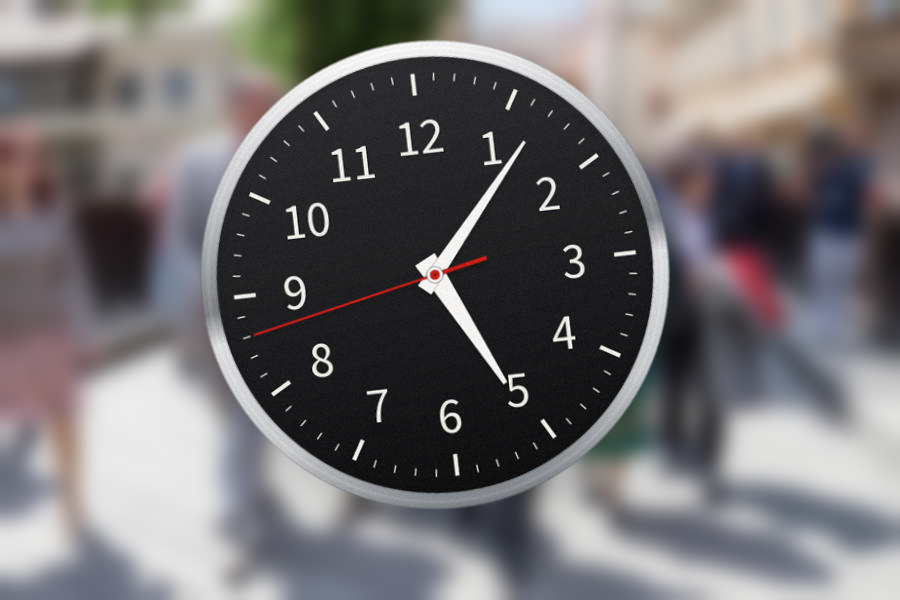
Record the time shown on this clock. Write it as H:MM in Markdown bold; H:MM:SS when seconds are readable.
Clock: **5:06:43**
